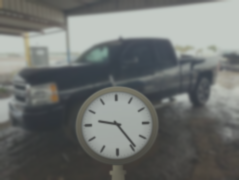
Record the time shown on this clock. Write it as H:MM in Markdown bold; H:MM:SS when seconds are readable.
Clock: **9:24**
